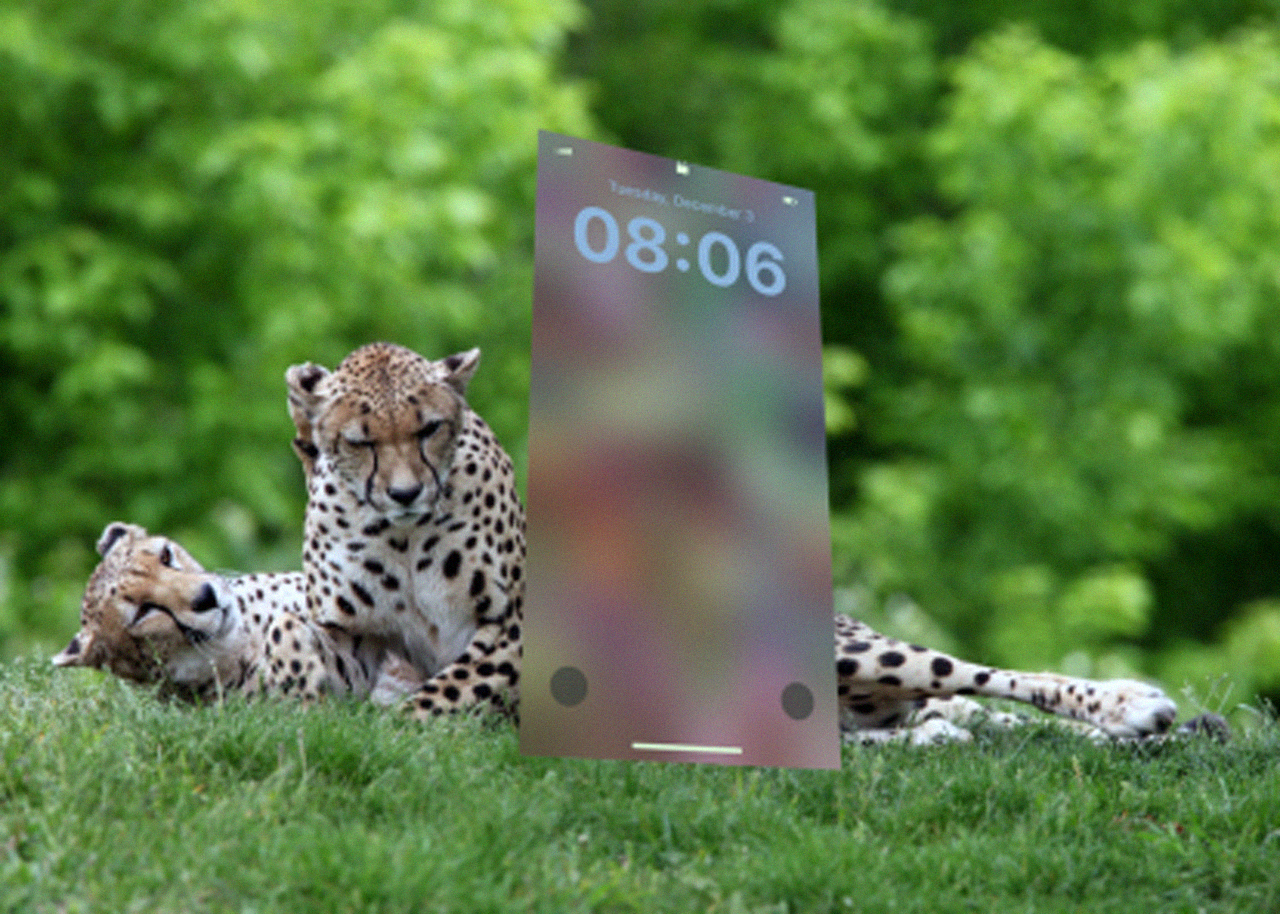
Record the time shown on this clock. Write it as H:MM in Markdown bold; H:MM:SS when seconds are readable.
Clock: **8:06**
